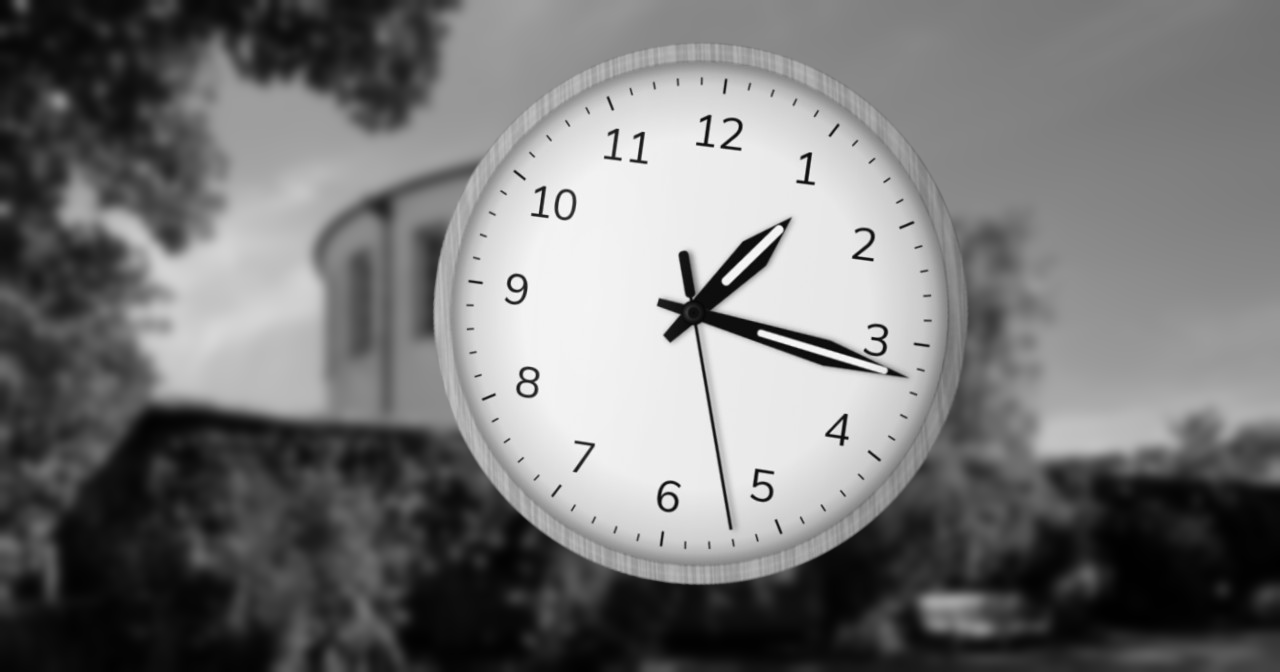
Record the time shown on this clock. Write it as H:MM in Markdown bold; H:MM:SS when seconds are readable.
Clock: **1:16:27**
